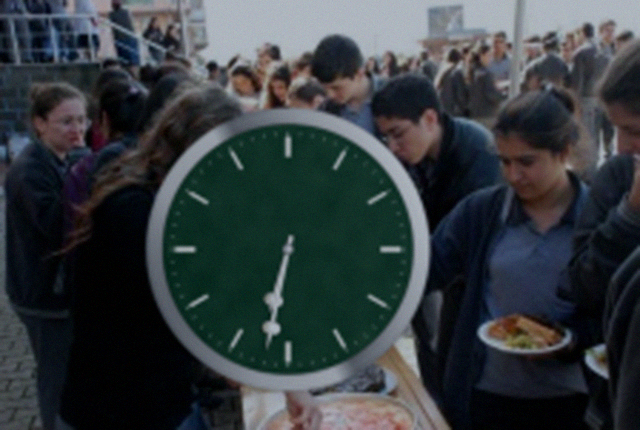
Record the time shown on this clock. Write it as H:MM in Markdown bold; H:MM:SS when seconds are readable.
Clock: **6:32**
